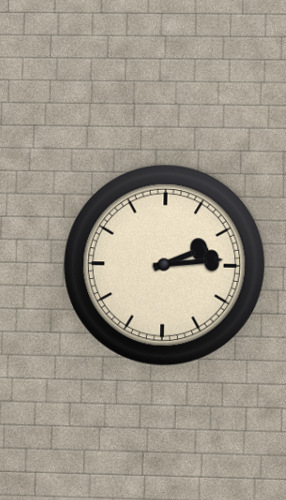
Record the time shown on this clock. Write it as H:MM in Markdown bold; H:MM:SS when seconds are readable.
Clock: **2:14**
